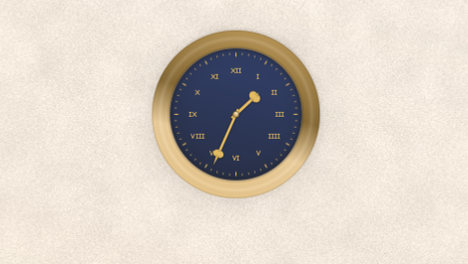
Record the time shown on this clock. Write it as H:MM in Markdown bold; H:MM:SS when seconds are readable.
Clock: **1:34**
